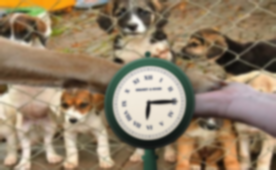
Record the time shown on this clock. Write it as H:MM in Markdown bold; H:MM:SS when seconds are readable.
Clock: **6:15**
